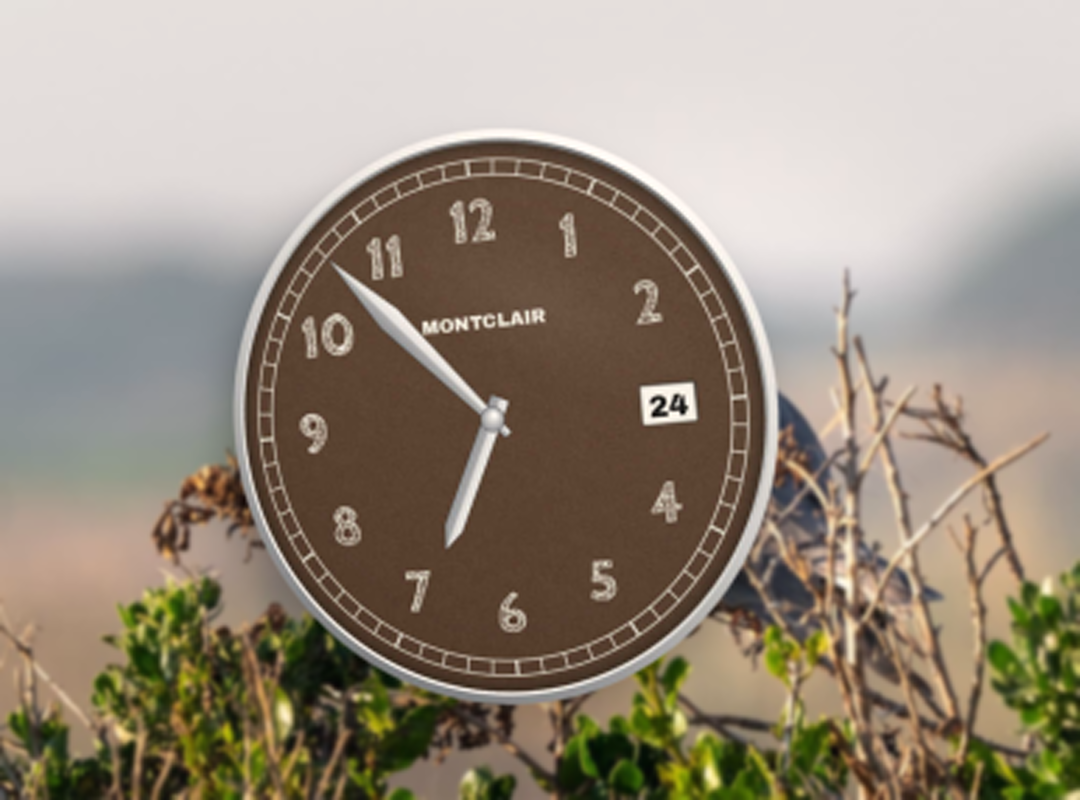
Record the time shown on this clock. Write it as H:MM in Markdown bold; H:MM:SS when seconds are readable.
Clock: **6:53**
